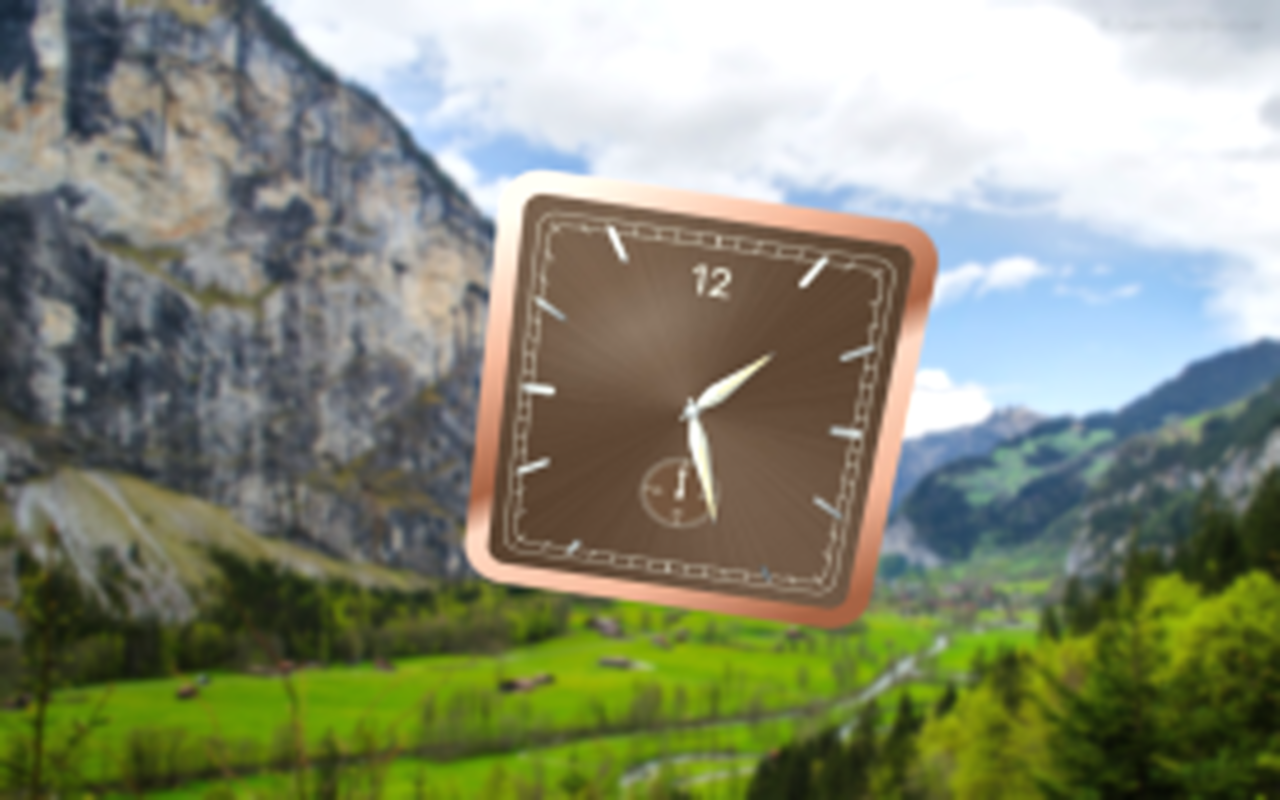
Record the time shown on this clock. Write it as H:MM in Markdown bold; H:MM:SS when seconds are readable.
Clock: **1:27**
